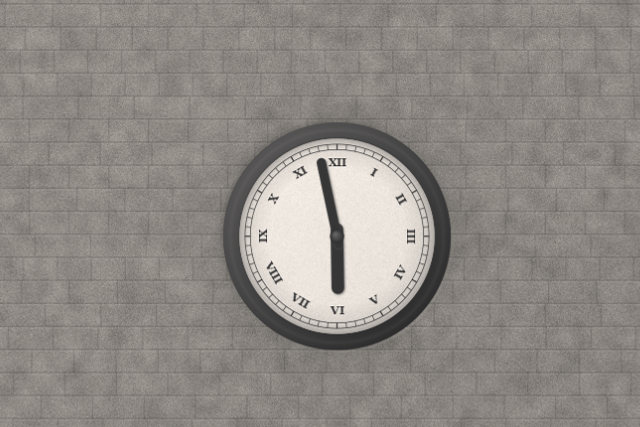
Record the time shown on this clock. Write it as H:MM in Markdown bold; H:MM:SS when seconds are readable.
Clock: **5:58**
